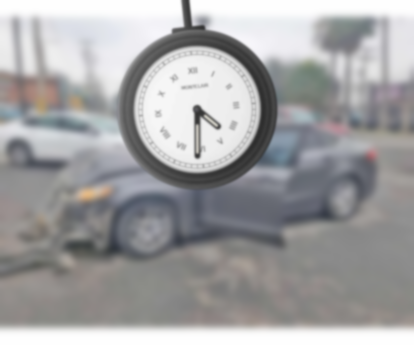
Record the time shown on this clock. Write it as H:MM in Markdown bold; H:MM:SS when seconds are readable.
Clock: **4:31**
